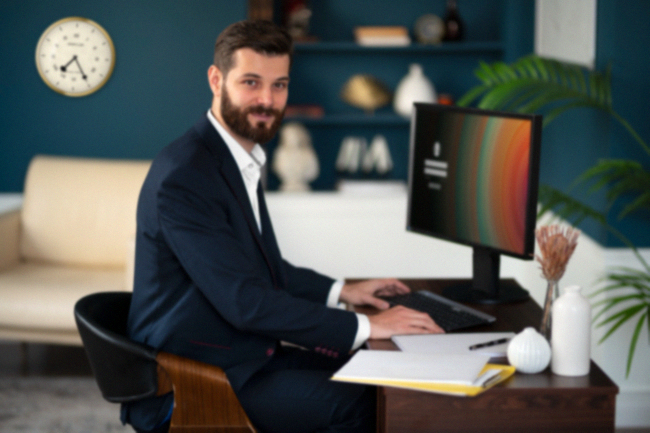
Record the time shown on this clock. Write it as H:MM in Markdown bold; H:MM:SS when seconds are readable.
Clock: **7:25**
